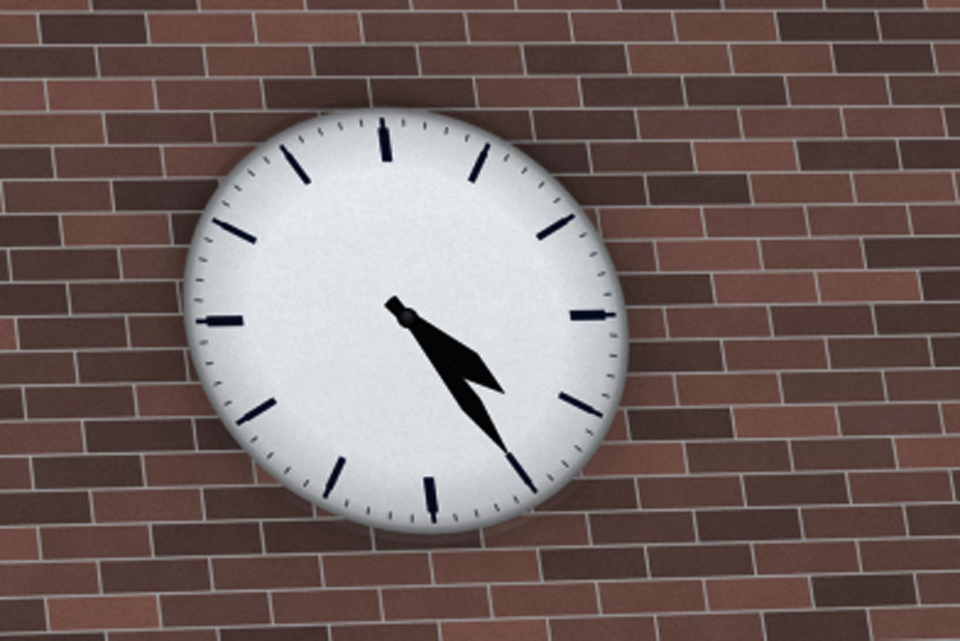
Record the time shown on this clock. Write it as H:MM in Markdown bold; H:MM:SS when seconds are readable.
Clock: **4:25**
